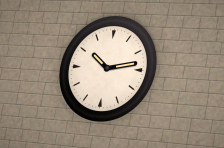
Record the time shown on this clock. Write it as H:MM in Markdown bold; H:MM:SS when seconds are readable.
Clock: **10:13**
